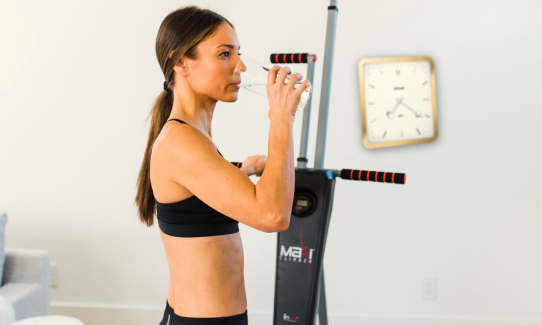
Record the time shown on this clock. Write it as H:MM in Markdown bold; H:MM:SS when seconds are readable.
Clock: **7:21**
